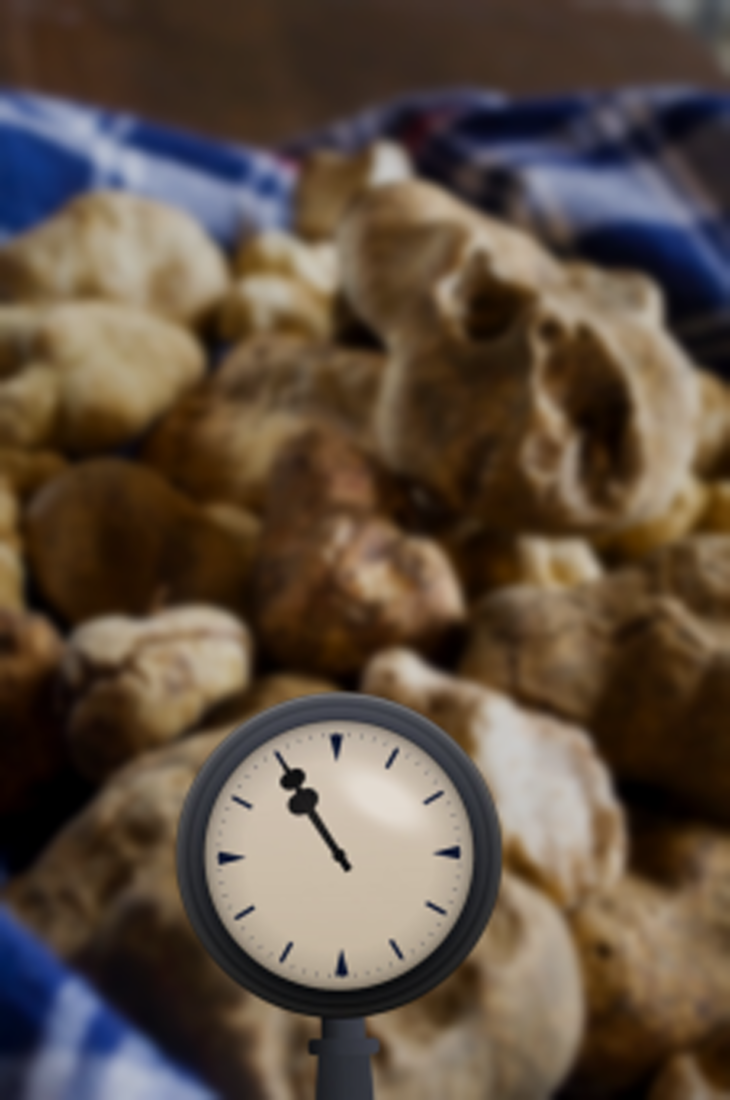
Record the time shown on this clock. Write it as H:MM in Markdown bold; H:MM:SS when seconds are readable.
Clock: **10:55**
